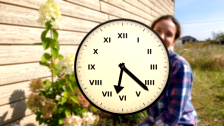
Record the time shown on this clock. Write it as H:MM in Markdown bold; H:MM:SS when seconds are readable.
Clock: **6:22**
